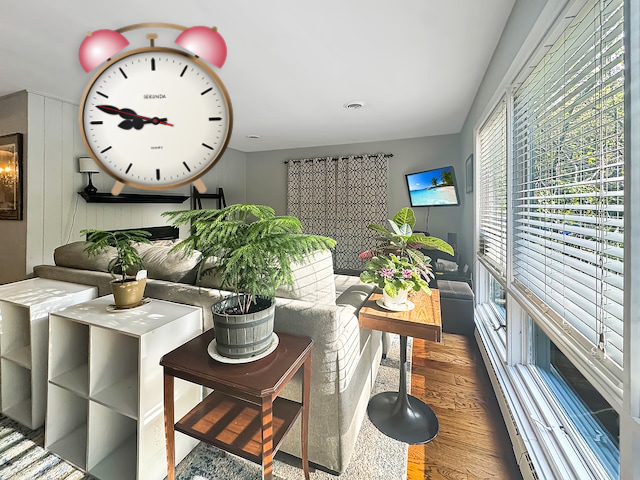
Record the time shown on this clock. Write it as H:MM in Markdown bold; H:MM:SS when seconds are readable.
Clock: **8:47:48**
